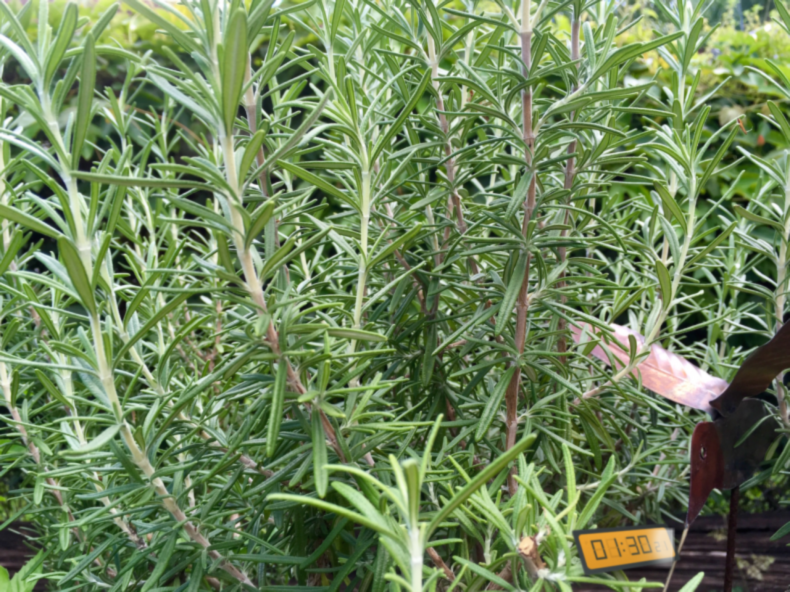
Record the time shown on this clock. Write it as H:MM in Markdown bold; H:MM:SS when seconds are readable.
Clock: **1:30**
